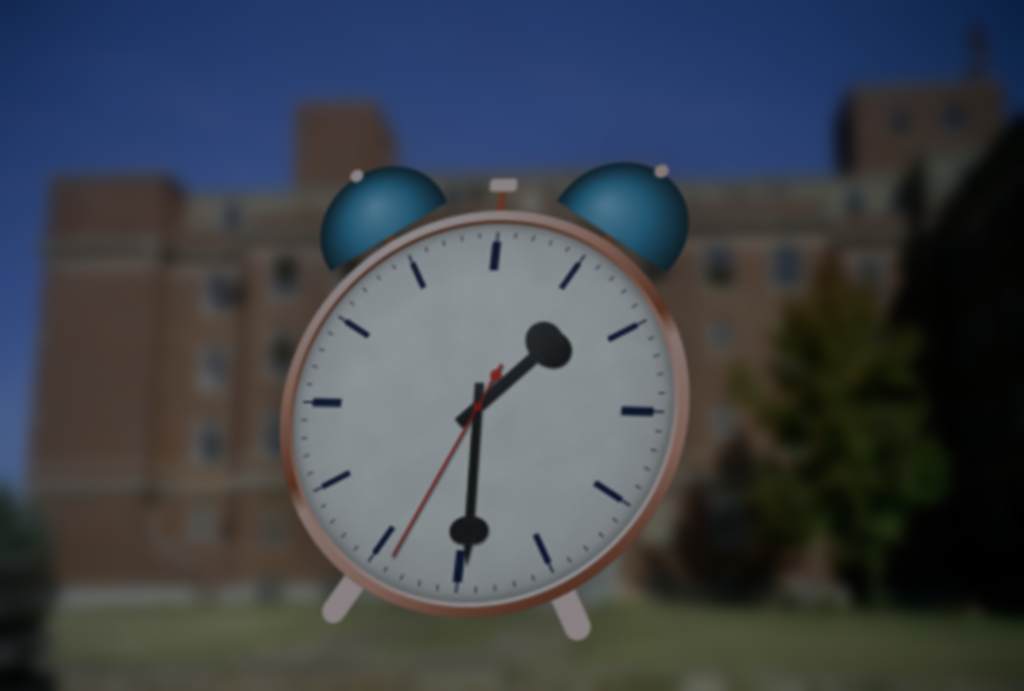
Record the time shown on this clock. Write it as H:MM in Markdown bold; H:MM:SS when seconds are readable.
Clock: **1:29:34**
